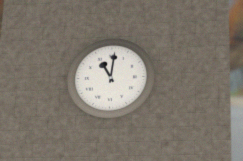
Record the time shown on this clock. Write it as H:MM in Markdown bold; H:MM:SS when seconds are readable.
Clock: **11:01**
